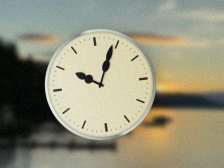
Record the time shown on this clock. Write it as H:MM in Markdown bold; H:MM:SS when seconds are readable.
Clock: **10:04**
